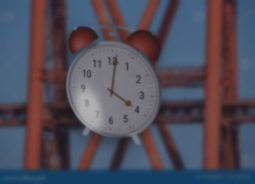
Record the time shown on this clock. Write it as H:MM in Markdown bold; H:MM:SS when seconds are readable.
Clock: **4:01**
